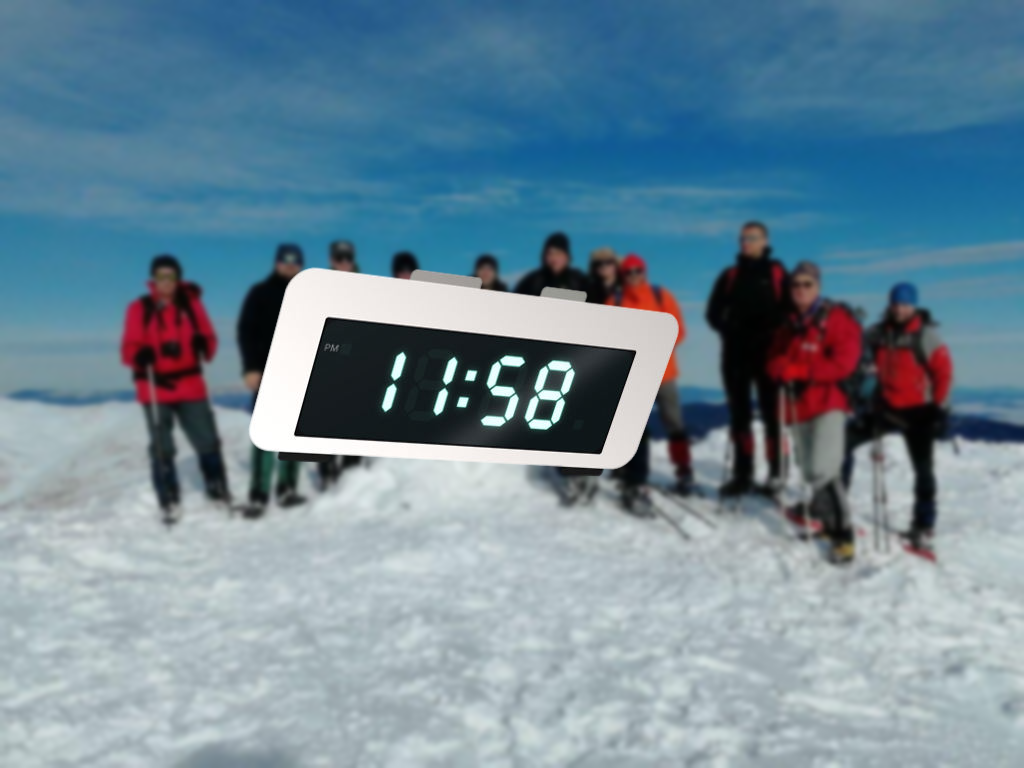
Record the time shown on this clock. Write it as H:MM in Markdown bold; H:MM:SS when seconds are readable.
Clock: **11:58**
